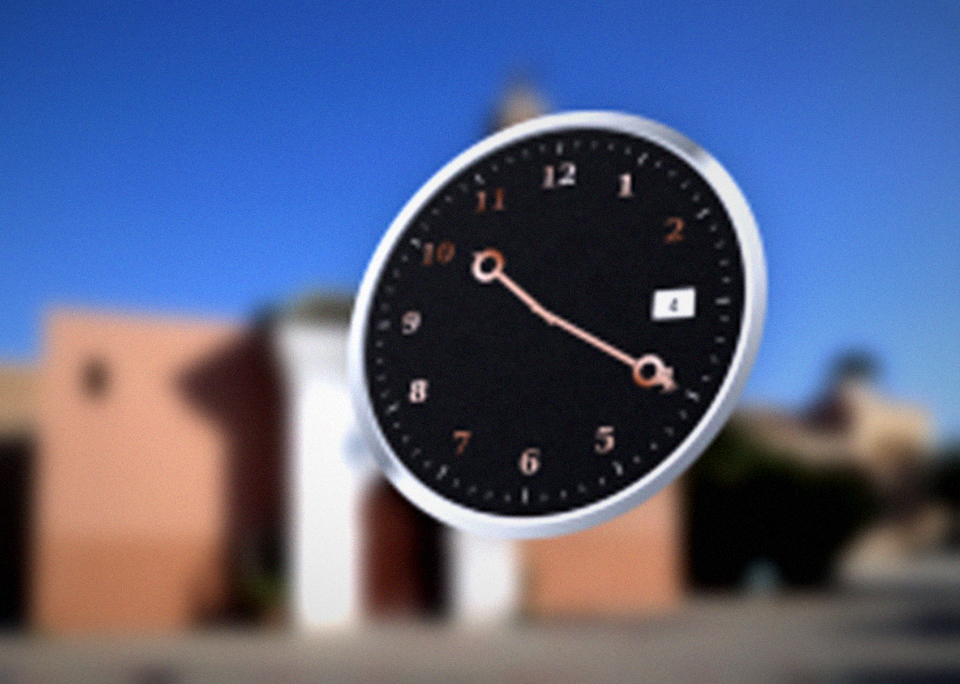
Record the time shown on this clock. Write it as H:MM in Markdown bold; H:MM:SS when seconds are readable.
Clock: **10:20**
